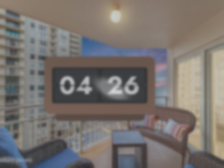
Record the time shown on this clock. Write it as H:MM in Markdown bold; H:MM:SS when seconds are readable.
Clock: **4:26**
